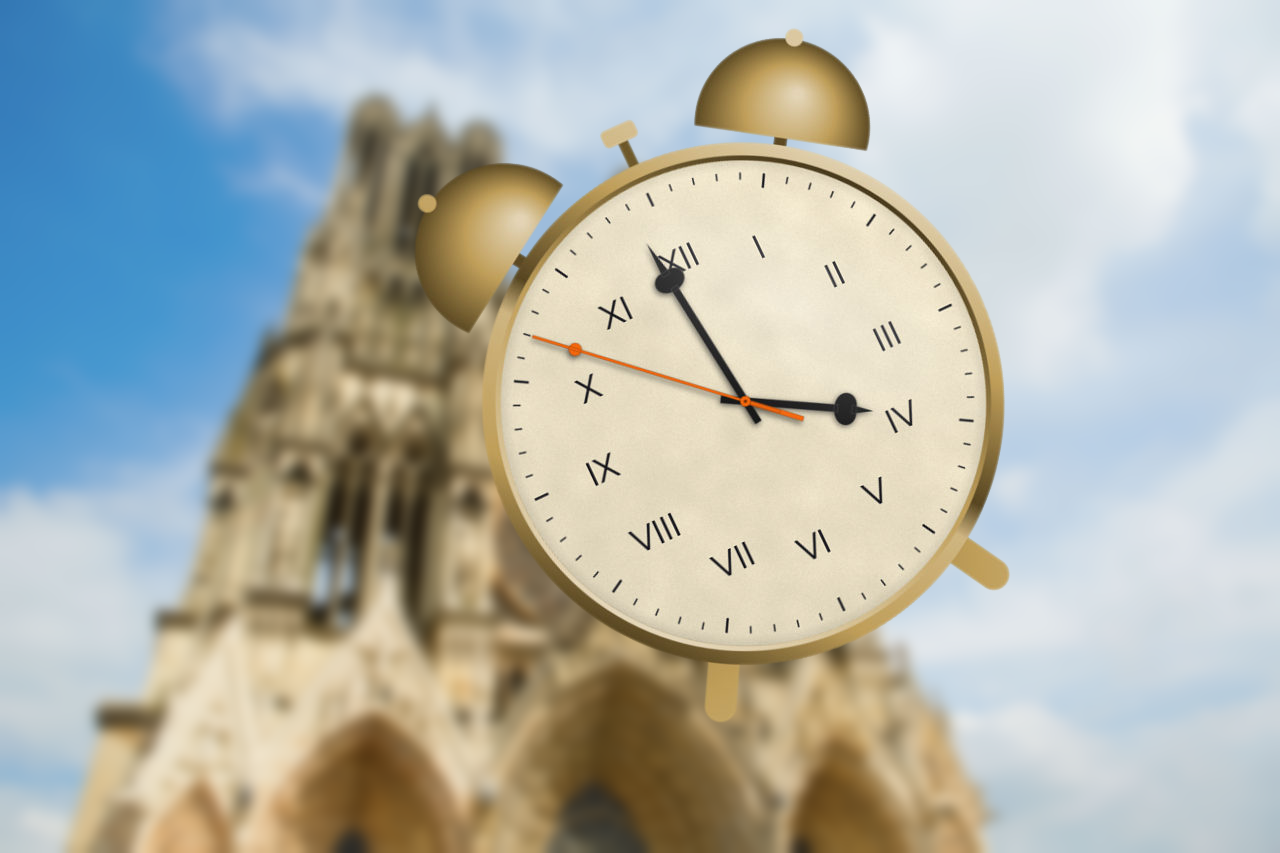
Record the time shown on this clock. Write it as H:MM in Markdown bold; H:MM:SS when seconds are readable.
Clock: **3:58:52**
